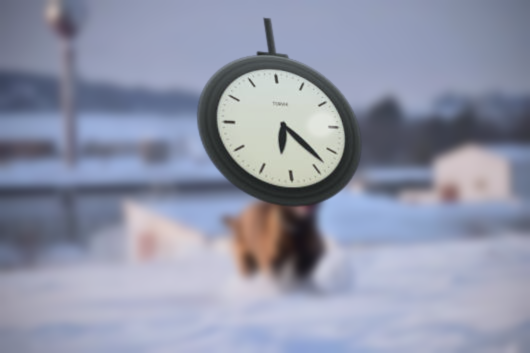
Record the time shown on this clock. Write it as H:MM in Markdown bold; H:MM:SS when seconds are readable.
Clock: **6:23**
